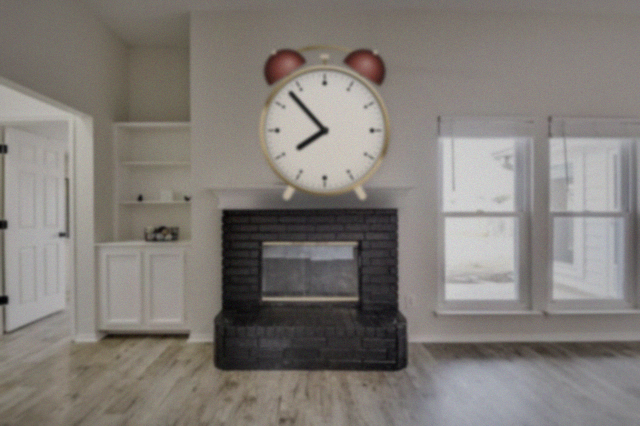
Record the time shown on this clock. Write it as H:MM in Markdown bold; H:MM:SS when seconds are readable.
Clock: **7:53**
